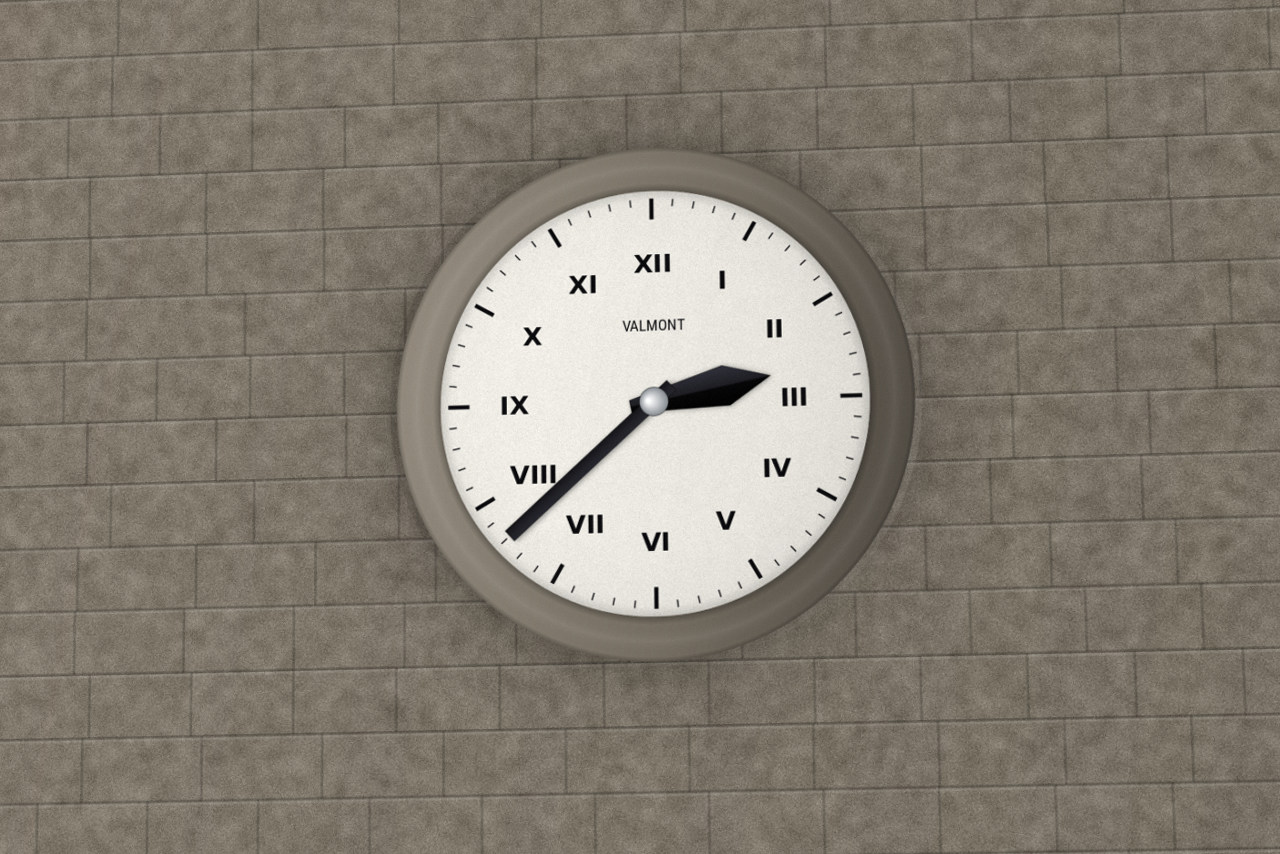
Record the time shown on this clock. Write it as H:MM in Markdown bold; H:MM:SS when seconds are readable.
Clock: **2:38**
